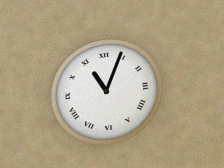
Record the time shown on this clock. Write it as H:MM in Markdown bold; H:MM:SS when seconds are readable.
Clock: **11:04**
